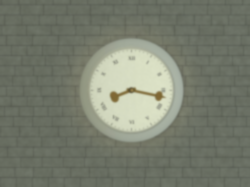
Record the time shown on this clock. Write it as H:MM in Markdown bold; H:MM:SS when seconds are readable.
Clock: **8:17**
